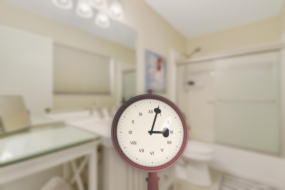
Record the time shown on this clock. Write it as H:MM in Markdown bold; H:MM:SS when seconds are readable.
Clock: **3:03**
